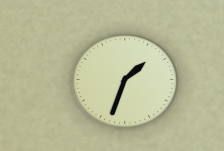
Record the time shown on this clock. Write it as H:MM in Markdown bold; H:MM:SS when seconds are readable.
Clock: **1:33**
